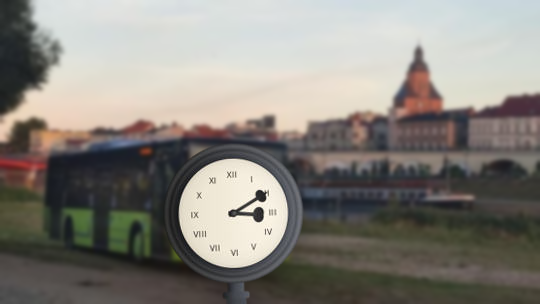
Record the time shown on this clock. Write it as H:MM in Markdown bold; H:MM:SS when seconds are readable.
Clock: **3:10**
